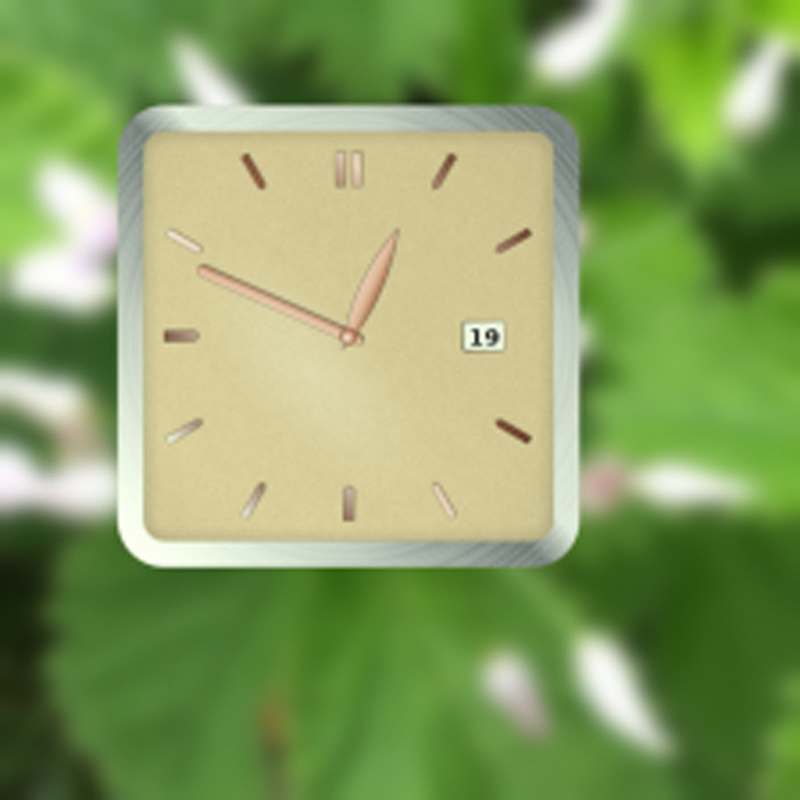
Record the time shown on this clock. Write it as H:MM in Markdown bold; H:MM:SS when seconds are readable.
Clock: **12:49**
